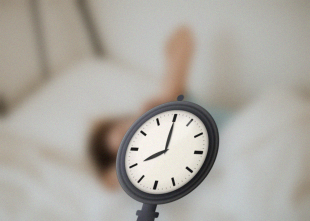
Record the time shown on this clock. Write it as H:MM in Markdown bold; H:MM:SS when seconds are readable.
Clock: **8:00**
